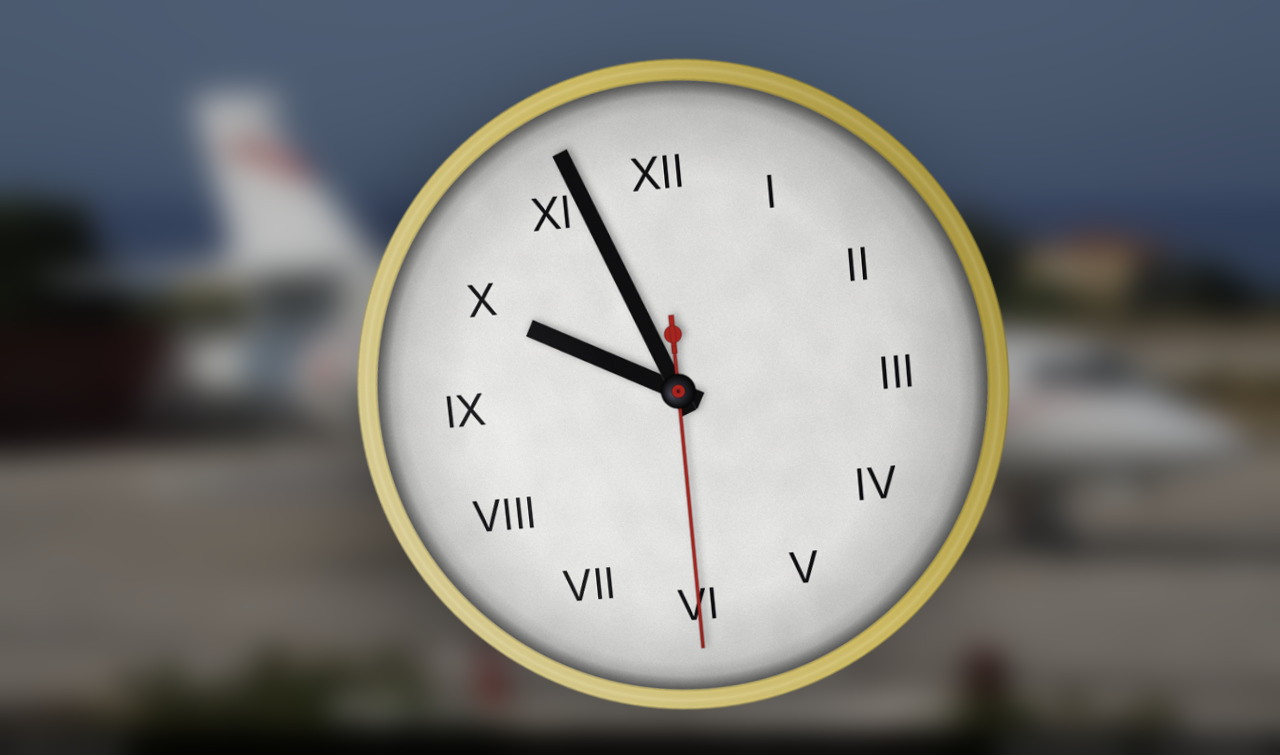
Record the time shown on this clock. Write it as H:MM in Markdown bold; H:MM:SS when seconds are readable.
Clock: **9:56:30**
